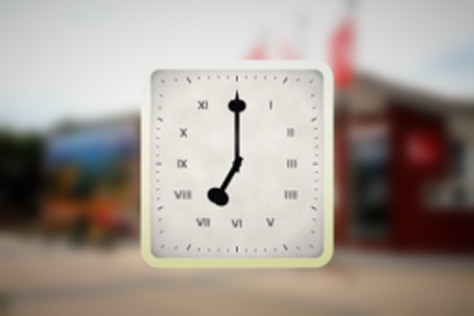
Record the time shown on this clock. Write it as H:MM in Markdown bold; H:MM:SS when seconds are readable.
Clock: **7:00**
